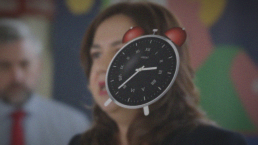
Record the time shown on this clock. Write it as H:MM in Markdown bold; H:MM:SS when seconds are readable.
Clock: **2:36**
